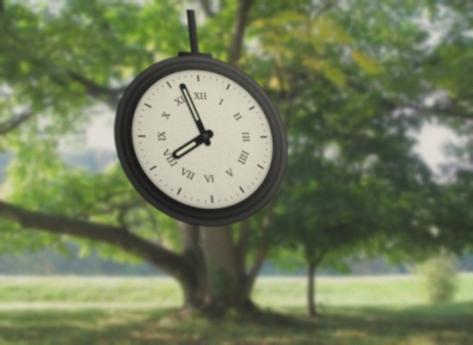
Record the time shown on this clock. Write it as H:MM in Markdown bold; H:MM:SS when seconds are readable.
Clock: **7:57**
